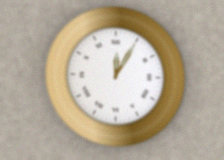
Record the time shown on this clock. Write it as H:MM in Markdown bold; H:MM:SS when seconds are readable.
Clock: **12:05**
